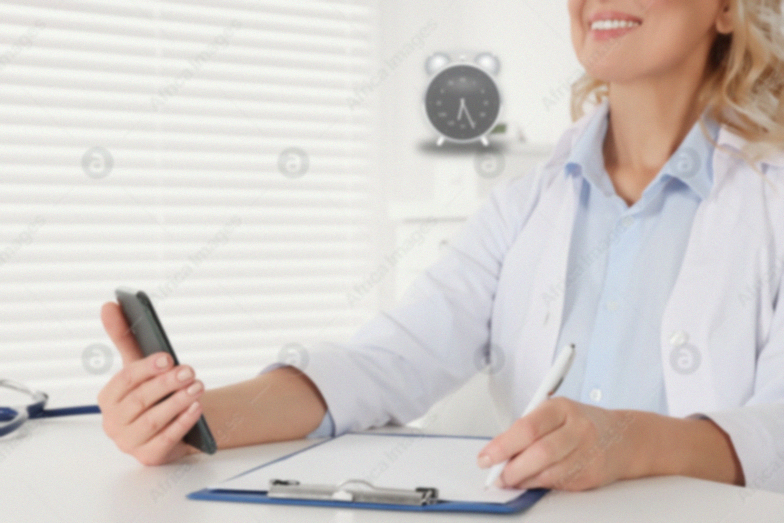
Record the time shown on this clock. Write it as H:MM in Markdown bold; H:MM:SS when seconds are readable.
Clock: **6:26**
